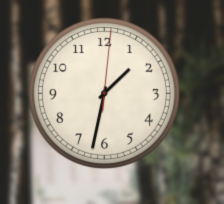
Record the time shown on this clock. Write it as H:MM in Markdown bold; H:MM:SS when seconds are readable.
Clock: **1:32:01**
